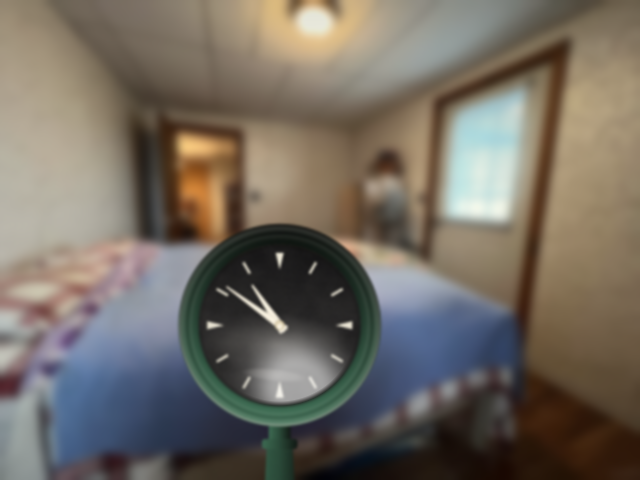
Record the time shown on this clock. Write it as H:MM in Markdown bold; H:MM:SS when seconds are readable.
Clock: **10:51**
